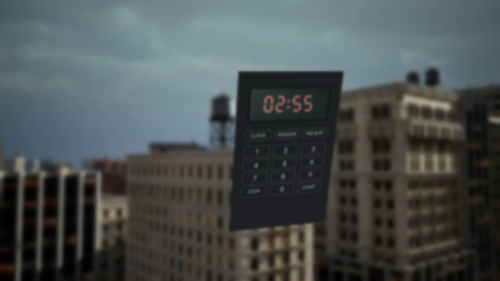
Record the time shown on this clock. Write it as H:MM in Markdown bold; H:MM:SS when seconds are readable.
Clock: **2:55**
